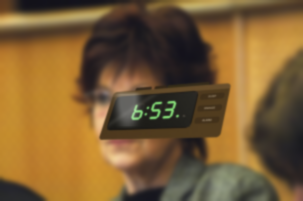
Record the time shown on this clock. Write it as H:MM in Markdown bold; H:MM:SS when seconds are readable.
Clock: **6:53**
